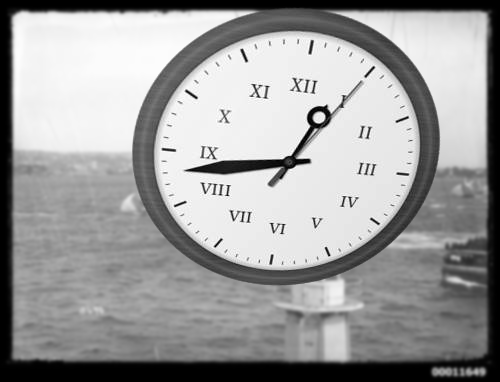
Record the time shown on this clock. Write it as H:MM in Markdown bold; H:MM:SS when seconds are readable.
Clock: **12:43:05**
